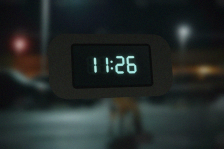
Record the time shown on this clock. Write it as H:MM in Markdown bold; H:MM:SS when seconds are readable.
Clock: **11:26**
